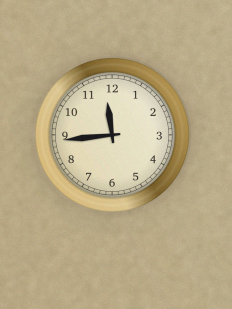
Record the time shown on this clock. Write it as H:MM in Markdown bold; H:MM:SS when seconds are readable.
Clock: **11:44**
